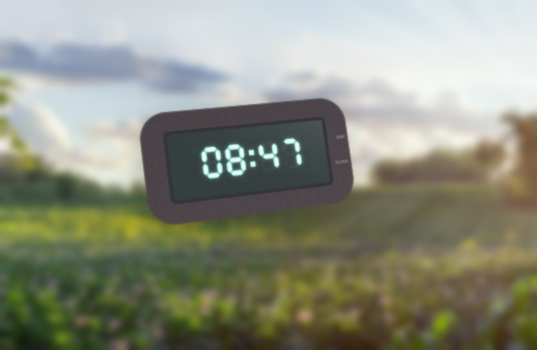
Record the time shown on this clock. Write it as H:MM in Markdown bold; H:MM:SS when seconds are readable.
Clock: **8:47**
